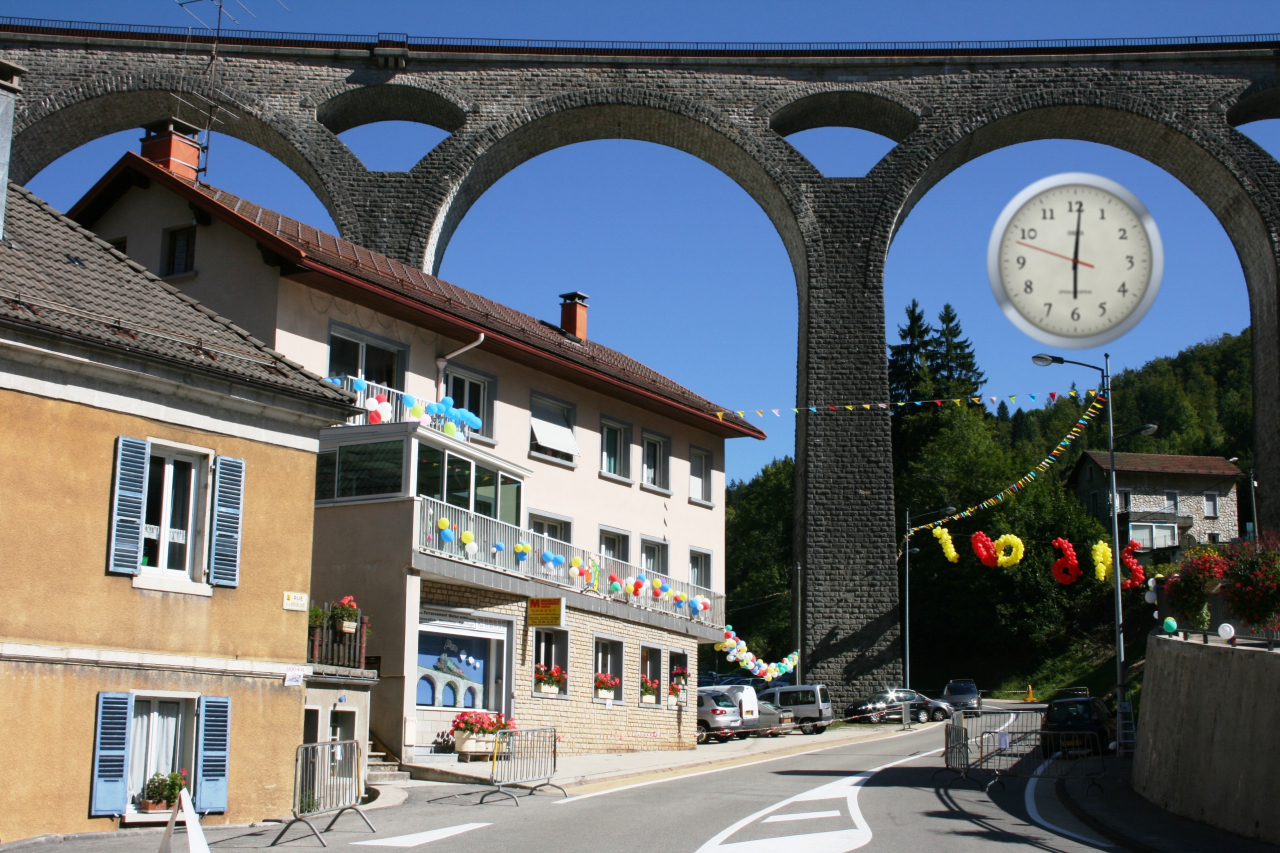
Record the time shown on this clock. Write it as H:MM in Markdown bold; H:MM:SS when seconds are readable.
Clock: **6:00:48**
